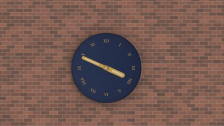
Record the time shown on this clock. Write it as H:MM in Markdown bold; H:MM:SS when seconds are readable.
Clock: **3:49**
